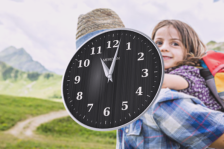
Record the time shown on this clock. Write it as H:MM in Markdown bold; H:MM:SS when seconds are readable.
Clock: **11:02**
